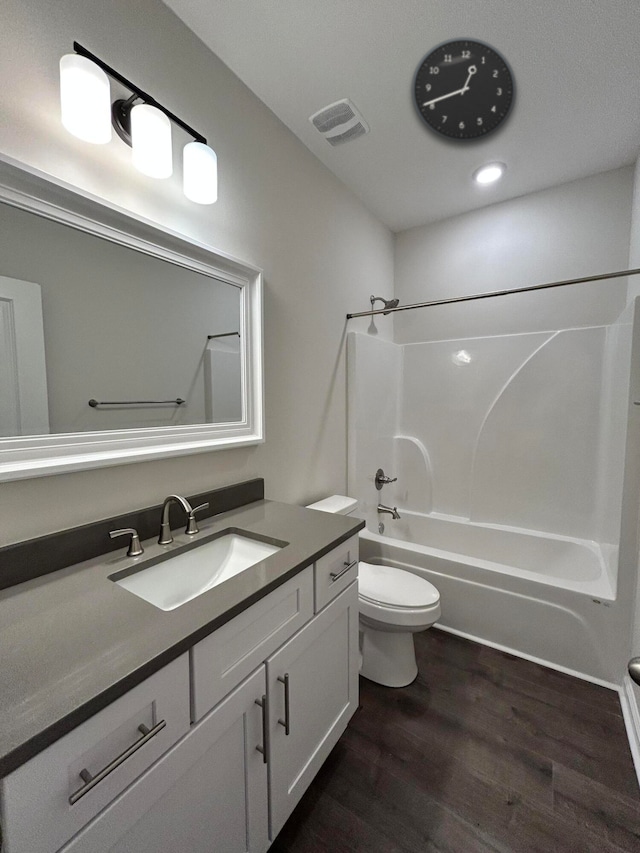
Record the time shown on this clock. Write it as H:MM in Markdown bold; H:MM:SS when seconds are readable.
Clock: **12:41**
